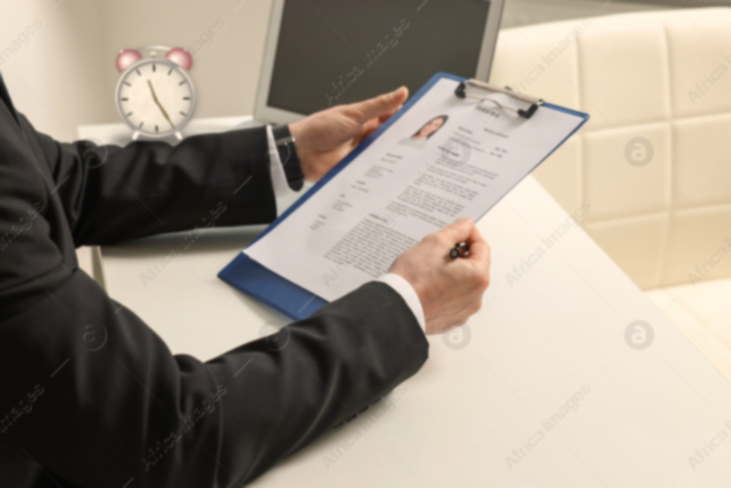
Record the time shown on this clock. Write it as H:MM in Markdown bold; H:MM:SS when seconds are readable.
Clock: **11:25**
